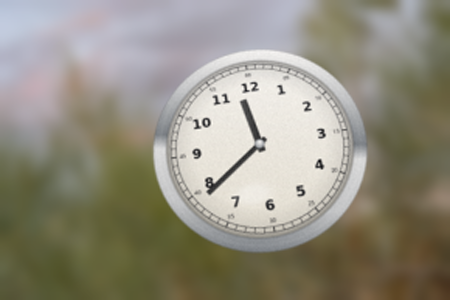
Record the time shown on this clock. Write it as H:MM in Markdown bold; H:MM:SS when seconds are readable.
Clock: **11:39**
